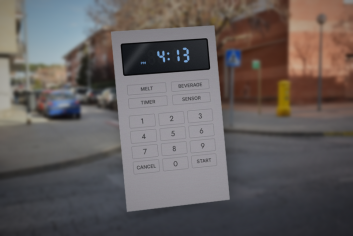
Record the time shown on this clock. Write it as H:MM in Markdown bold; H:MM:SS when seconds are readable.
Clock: **4:13**
